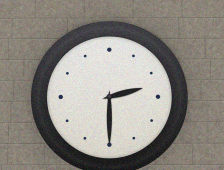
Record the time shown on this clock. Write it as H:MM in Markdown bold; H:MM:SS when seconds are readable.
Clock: **2:30**
